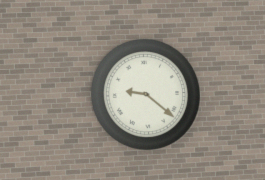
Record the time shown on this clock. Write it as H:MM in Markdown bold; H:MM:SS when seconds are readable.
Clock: **9:22**
